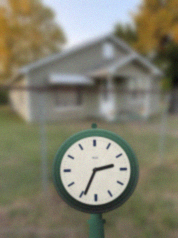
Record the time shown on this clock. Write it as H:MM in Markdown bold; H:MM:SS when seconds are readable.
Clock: **2:34**
